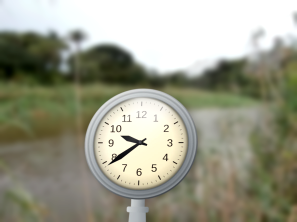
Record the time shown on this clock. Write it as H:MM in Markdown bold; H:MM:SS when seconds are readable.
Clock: **9:39**
